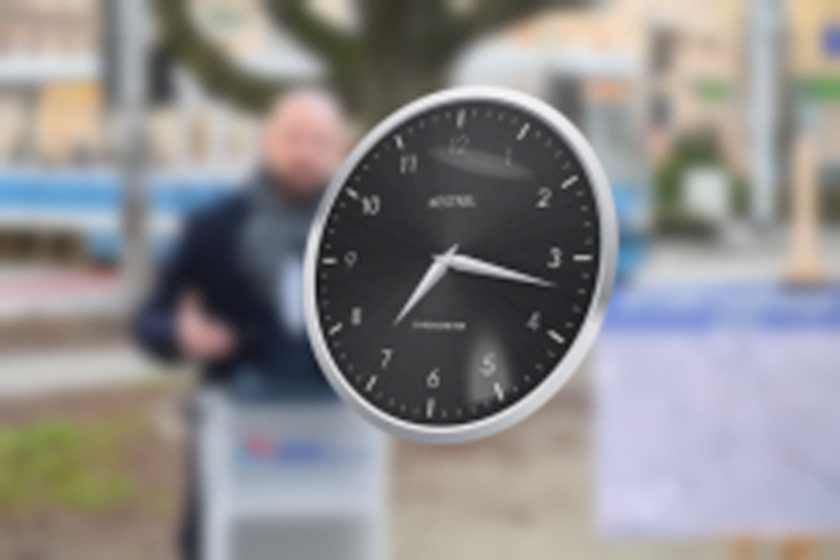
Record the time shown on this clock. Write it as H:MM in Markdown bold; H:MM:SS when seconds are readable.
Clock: **7:17**
